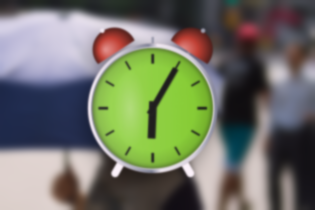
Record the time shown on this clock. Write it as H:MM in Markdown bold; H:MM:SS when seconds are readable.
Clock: **6:05**
